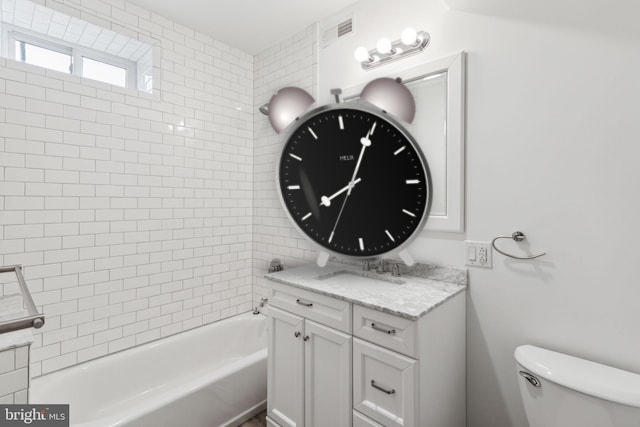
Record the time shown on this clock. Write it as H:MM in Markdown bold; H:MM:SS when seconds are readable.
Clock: **8:04:35**
